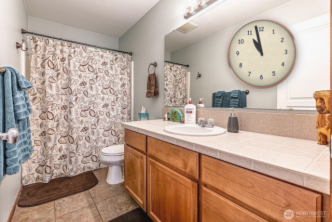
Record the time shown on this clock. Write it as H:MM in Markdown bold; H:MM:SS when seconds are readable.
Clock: **10:58**
